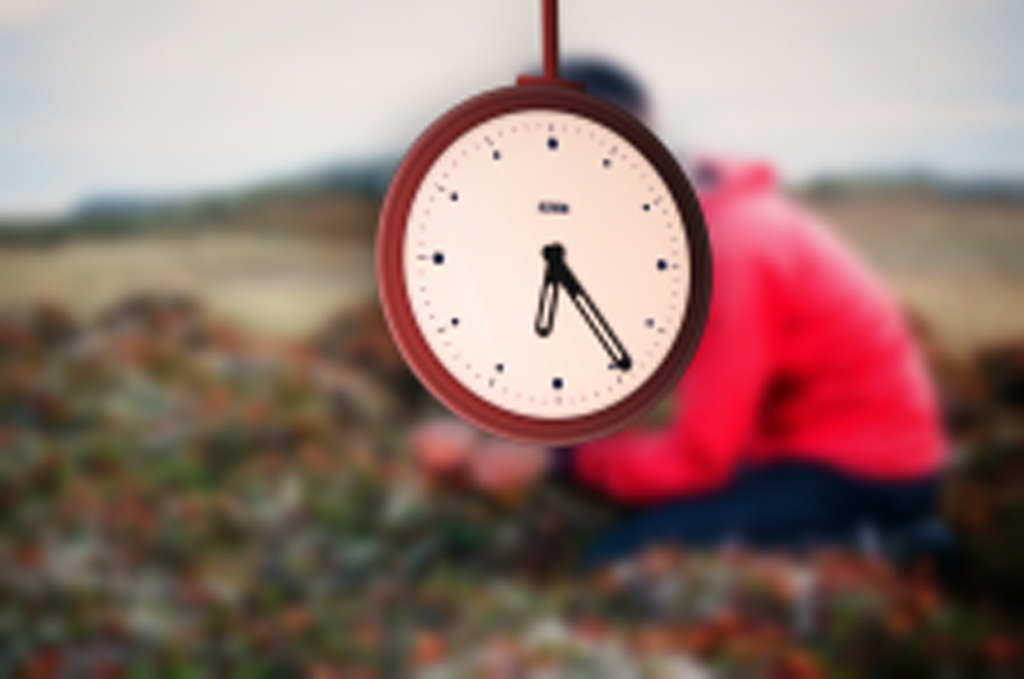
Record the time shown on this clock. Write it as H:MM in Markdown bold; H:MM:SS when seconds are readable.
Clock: **6:24**
